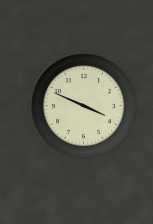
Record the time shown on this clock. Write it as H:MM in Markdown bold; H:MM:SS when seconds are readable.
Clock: **3:49**
